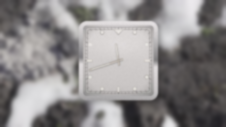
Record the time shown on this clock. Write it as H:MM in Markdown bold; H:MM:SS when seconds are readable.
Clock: **11:42**
